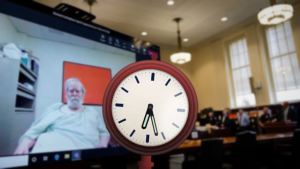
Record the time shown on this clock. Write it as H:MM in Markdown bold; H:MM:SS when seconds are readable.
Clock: **6:27**
